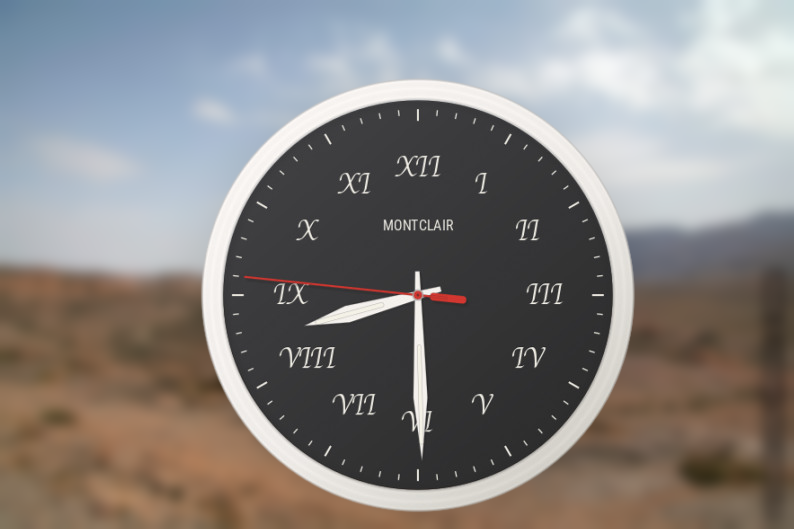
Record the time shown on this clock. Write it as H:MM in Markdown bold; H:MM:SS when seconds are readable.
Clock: **8:29:46**
